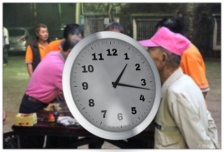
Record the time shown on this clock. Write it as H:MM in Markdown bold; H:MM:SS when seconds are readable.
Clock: **1:17**
